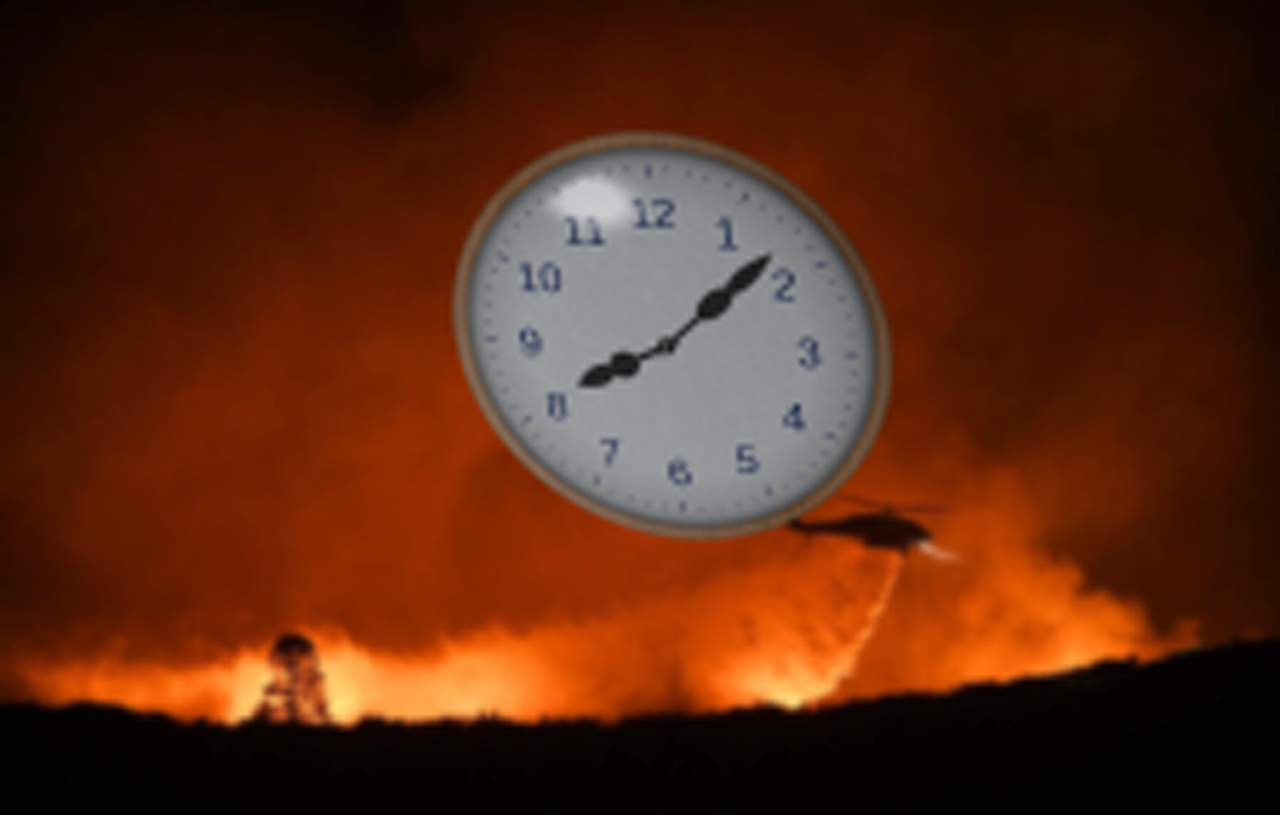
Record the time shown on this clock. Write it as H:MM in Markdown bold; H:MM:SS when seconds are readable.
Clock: **8:08**
